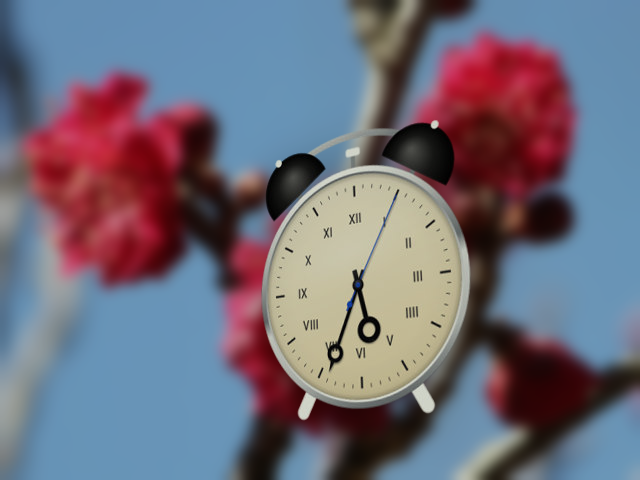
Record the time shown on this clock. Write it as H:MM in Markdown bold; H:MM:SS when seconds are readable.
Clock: **5:34:05**
